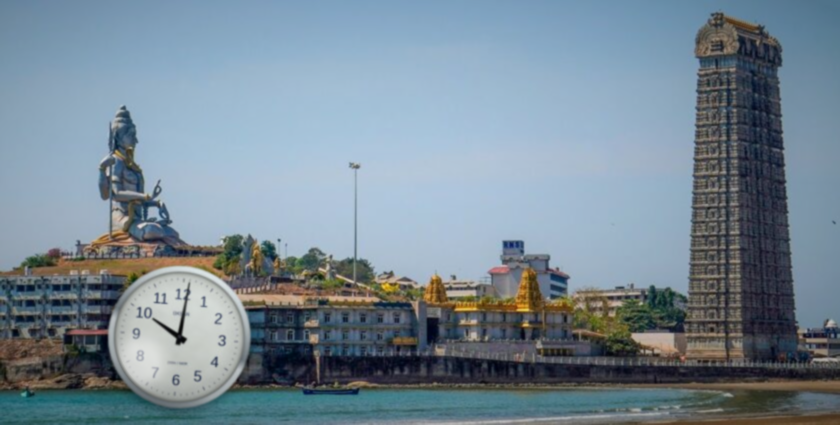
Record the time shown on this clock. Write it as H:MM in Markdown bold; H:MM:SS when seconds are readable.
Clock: **10:01**
